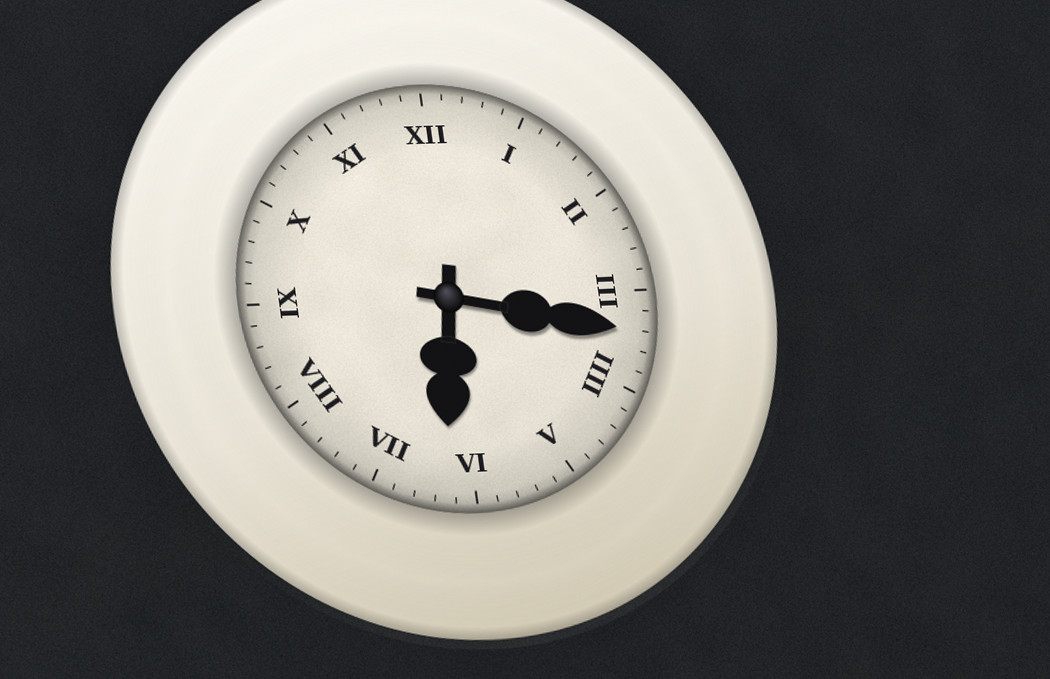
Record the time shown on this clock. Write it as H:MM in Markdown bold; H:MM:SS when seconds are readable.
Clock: **6:17**
